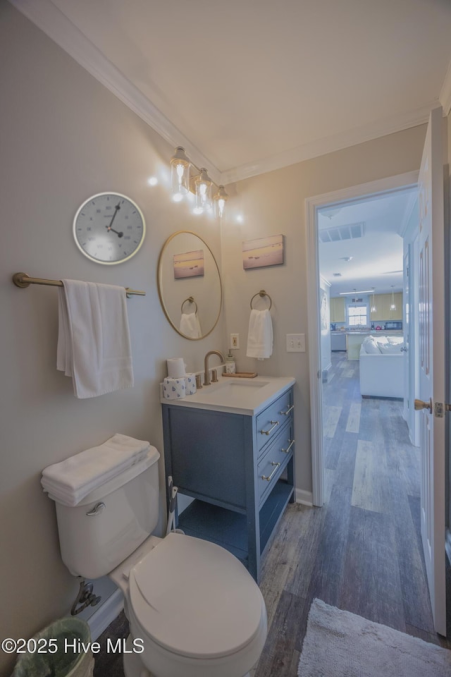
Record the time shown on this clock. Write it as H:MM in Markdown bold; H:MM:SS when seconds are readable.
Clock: **4:04**
